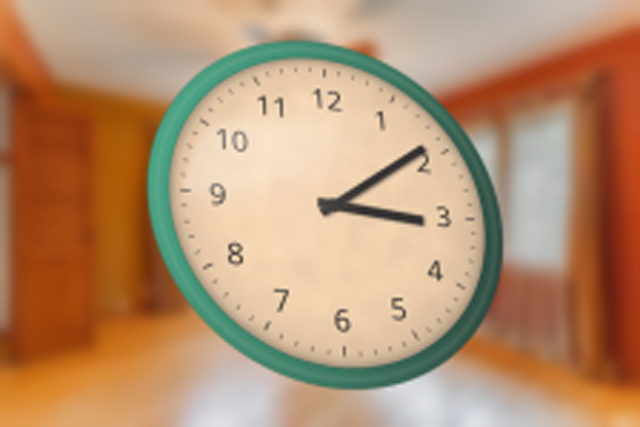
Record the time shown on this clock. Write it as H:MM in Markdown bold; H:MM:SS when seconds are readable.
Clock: **3:09**
